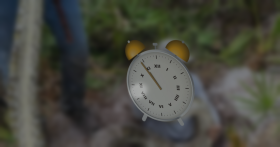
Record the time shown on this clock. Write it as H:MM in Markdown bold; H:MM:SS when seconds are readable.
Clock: **10:54**
